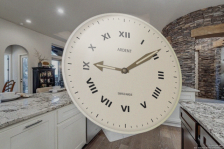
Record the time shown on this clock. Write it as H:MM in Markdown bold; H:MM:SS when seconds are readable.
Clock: **9:09**
